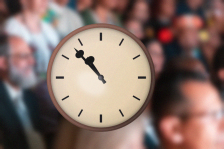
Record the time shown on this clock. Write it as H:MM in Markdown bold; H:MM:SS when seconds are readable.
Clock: **10:53**
